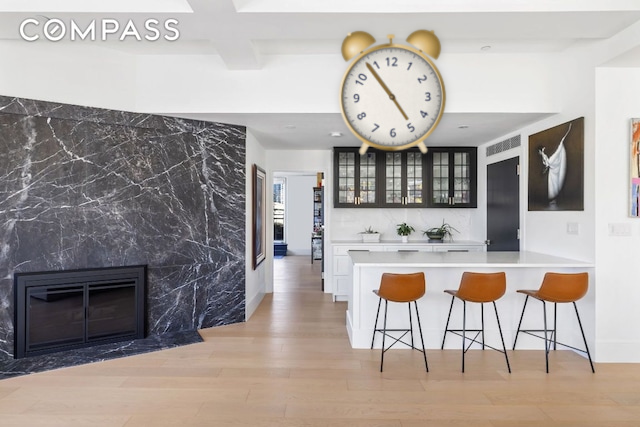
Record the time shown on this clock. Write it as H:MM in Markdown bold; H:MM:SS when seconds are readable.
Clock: **4:54**
